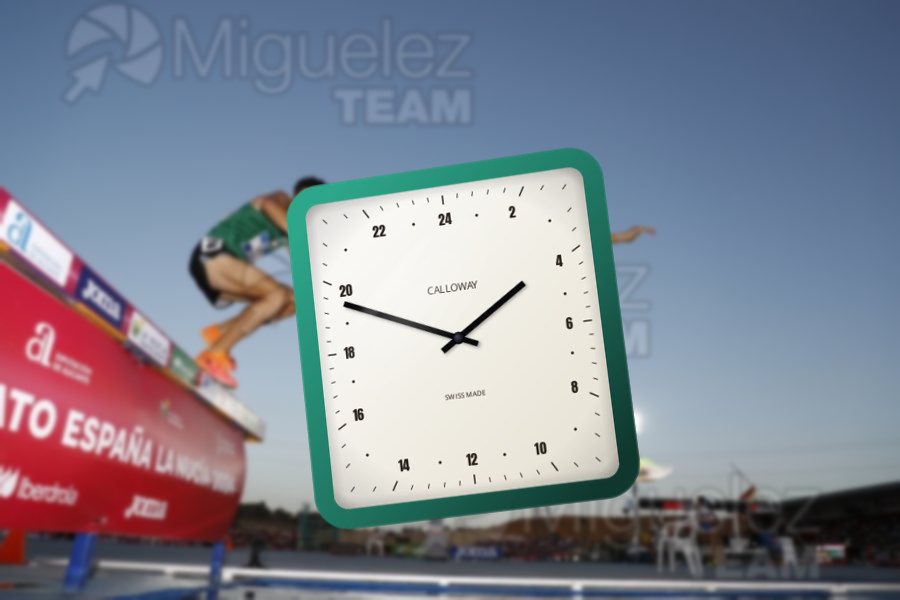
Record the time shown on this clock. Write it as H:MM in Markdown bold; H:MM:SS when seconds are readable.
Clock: **3:49**
